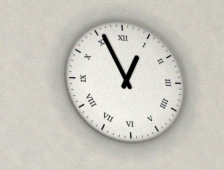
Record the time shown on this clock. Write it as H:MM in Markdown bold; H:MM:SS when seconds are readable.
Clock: **12:56**
